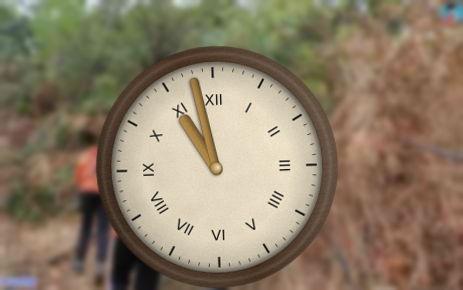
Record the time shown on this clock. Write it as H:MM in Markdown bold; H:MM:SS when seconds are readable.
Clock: **10:58**
